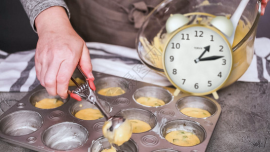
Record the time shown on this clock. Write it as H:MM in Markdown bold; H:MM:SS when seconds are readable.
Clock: **1:13**
